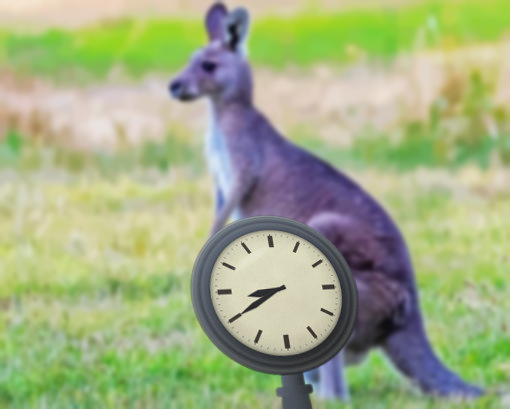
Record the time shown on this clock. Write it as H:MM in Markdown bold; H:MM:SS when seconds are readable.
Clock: **8:40**
